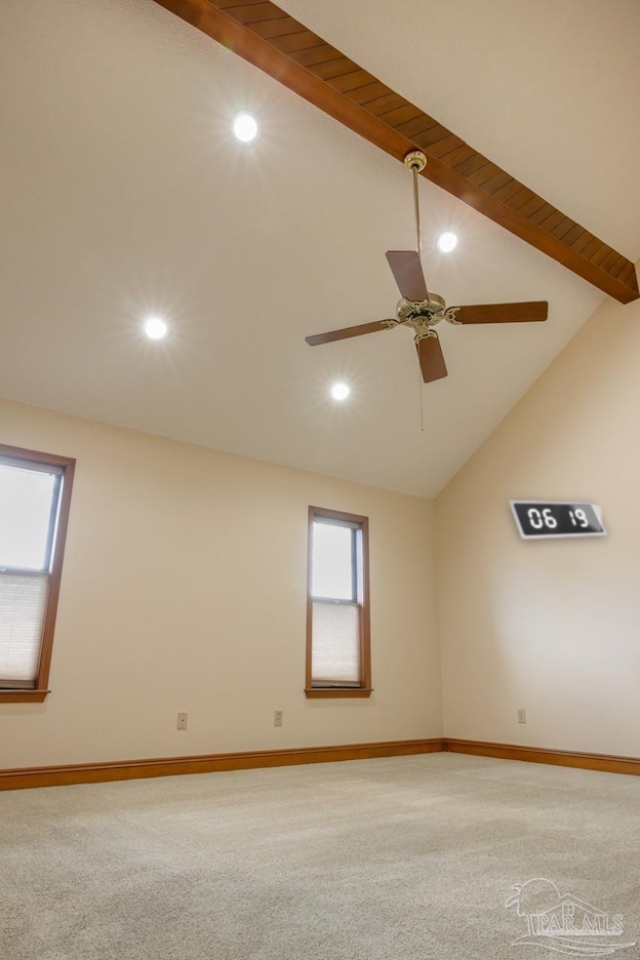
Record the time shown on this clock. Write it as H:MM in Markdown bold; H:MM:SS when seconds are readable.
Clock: **6:19**
